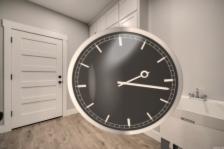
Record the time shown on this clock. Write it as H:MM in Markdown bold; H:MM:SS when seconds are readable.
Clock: **2:17**
